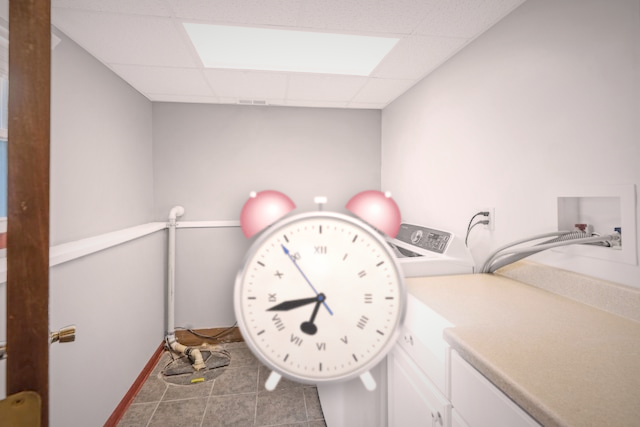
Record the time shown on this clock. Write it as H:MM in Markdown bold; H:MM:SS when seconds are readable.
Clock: **6:42:54**
